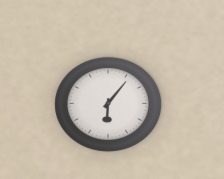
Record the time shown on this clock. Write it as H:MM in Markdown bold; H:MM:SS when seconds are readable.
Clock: **6:06**
